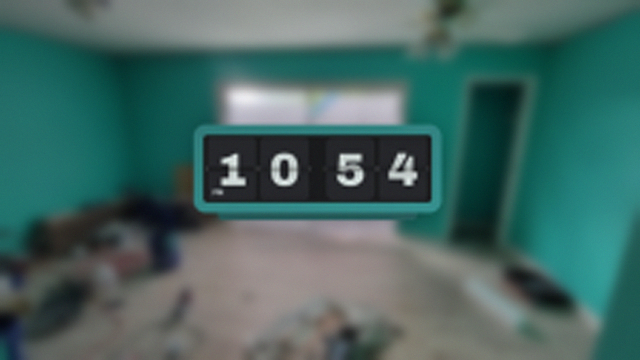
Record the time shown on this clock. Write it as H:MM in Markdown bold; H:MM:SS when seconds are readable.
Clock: **10:54**
